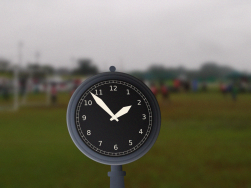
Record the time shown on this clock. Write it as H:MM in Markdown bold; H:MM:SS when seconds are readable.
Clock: **1:53**
